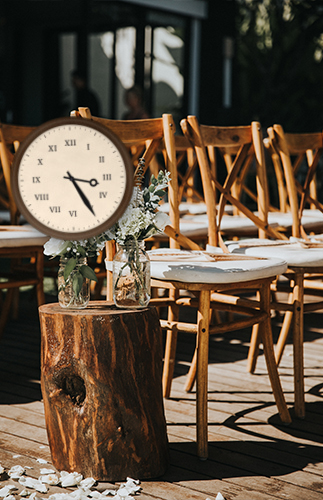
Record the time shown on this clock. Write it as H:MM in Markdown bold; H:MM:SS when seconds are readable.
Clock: **3:25**
